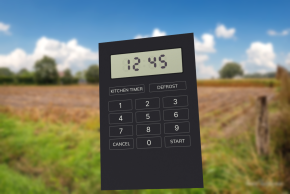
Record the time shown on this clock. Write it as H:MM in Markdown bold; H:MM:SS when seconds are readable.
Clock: **12:45**
